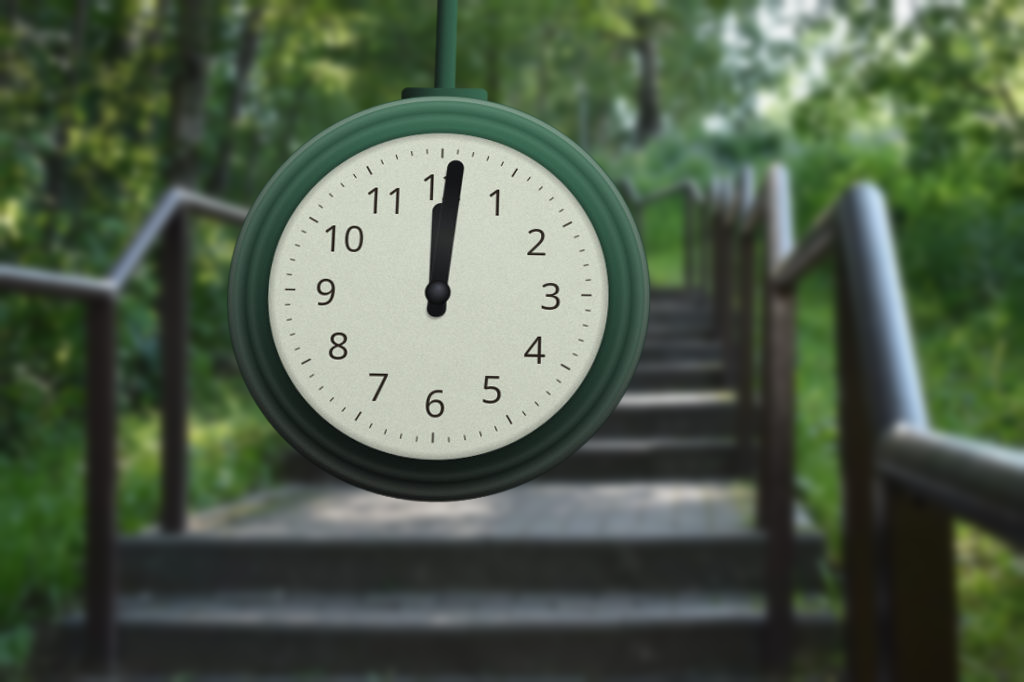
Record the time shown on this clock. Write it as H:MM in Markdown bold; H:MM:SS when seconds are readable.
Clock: **12:01**
